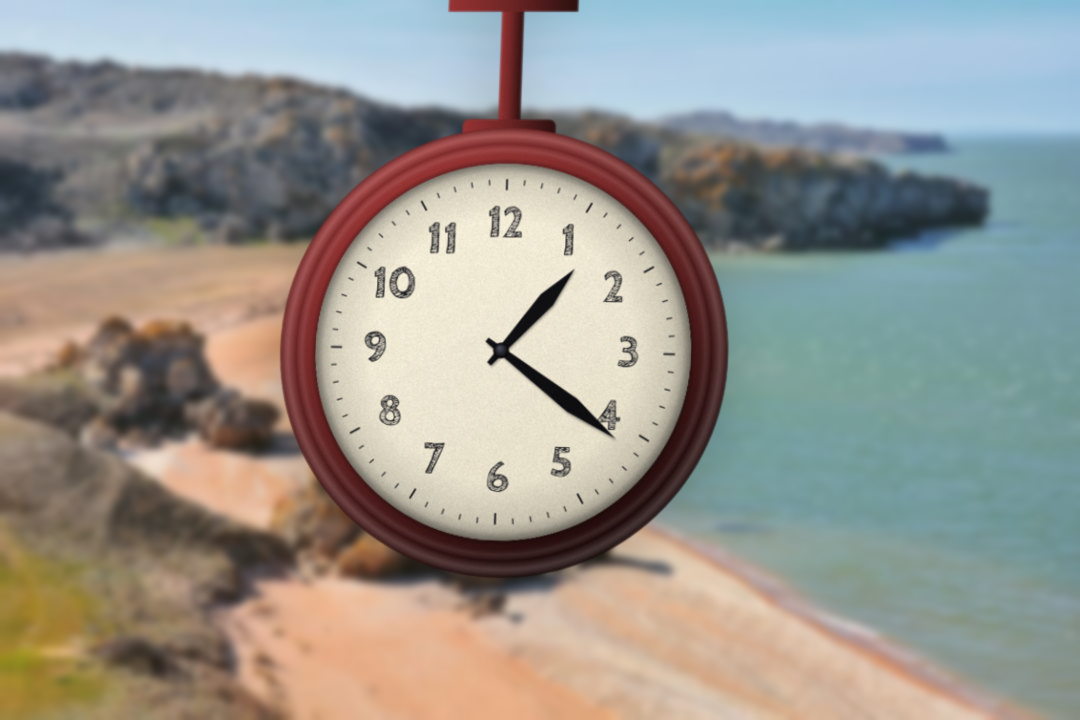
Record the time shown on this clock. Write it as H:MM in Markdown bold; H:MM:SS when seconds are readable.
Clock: **1:21**
